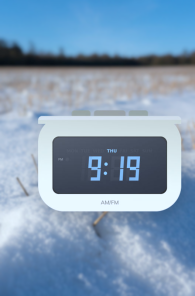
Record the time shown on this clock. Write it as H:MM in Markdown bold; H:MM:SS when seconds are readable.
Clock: **9:19**
